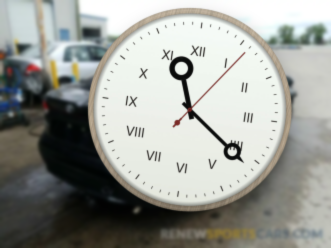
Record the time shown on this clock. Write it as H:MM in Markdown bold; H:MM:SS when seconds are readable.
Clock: **11:21:06**
